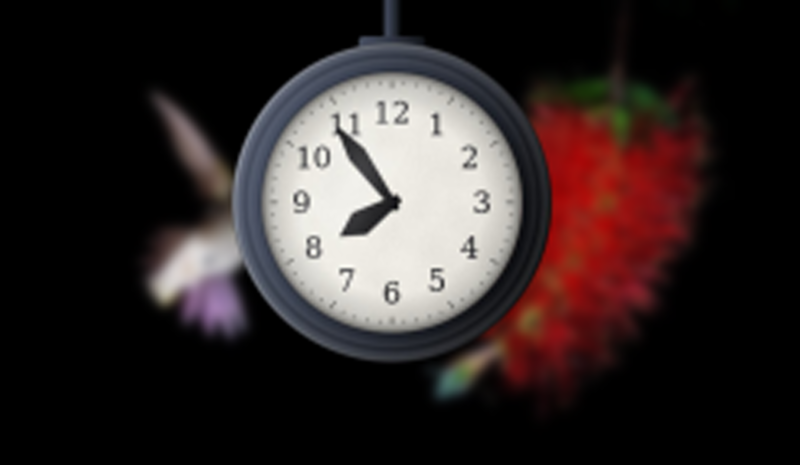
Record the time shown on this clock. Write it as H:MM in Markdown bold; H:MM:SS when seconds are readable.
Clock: **7:54**
